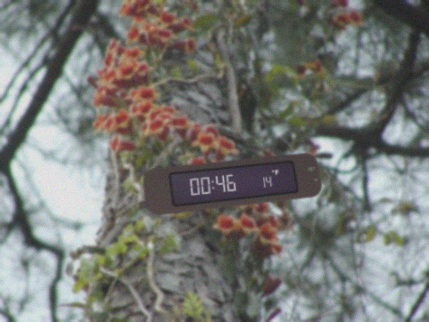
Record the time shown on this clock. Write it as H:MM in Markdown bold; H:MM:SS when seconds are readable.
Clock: **0:46**
